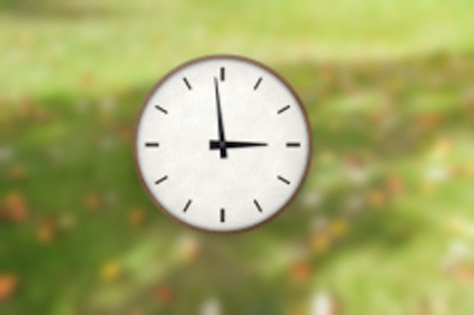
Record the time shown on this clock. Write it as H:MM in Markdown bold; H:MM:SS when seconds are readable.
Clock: **2:59**
